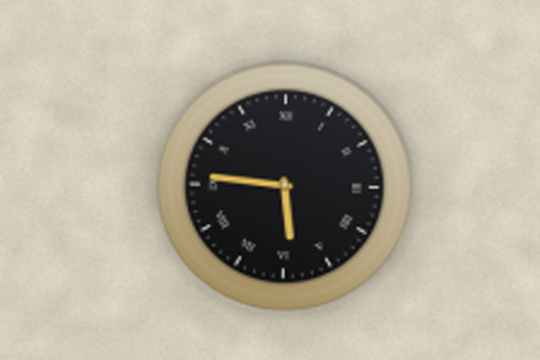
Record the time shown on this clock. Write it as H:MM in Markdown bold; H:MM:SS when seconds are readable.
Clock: **5:46**
